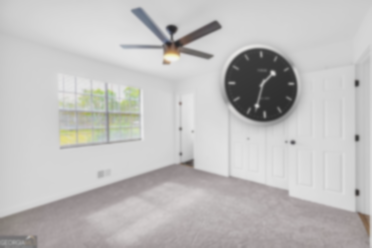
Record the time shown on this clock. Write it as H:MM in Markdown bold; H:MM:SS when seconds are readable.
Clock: **1:33**
